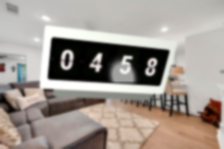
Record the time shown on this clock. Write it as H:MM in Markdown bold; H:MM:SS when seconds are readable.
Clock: **4:58**
